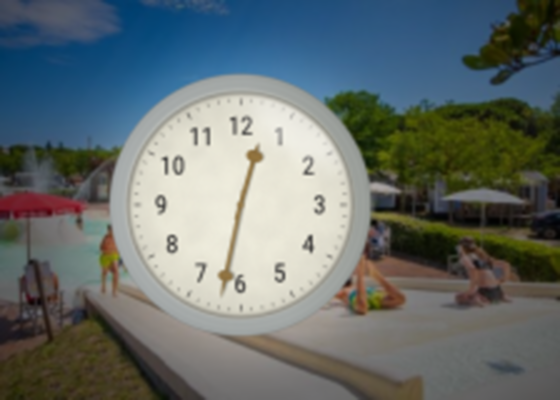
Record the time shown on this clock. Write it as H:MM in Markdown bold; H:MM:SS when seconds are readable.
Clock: **12:32**
